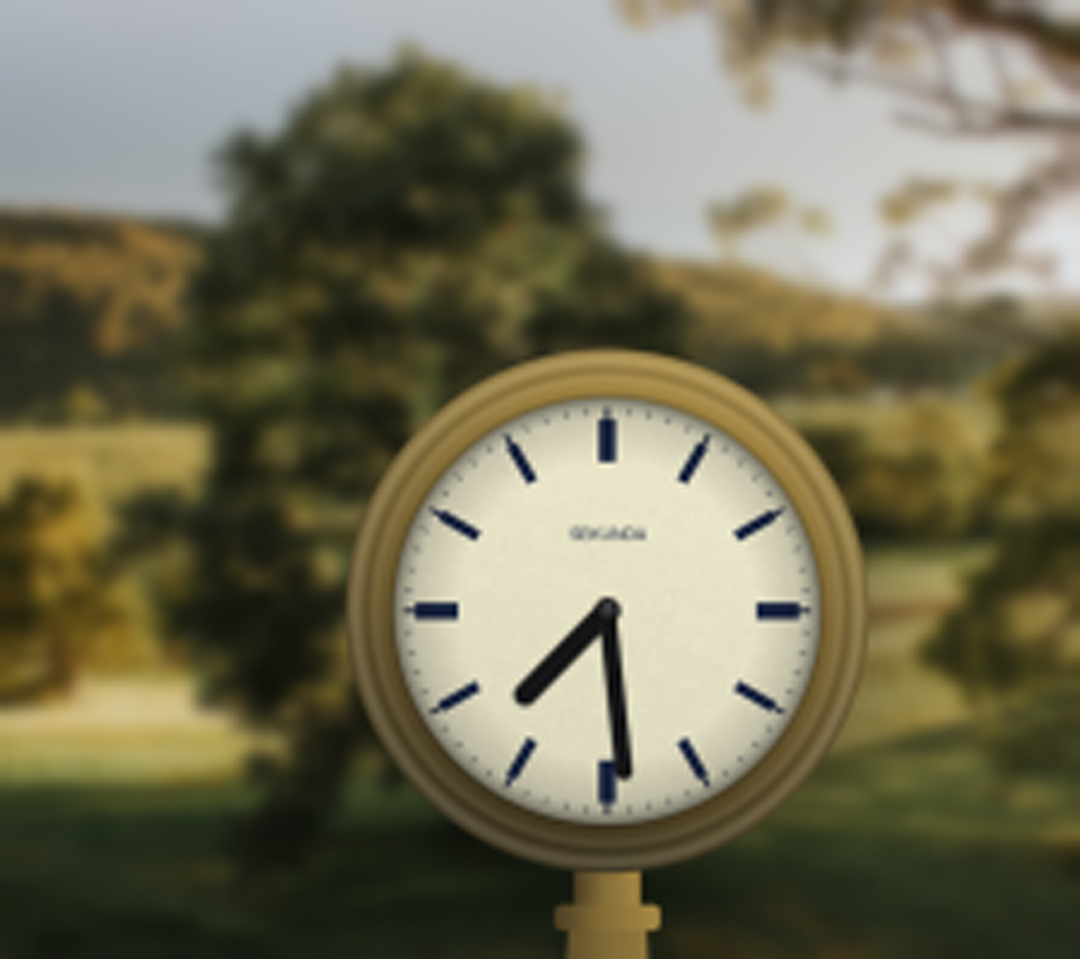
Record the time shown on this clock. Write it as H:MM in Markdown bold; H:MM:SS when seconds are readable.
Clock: **7:29**
